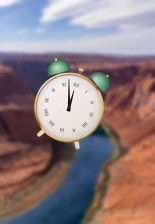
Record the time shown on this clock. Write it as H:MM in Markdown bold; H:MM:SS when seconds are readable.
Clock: **11:57**
